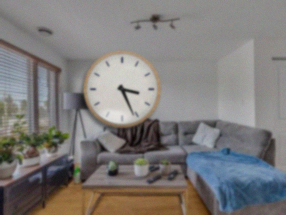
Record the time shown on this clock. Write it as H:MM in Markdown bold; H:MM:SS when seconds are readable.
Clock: **3:26**
